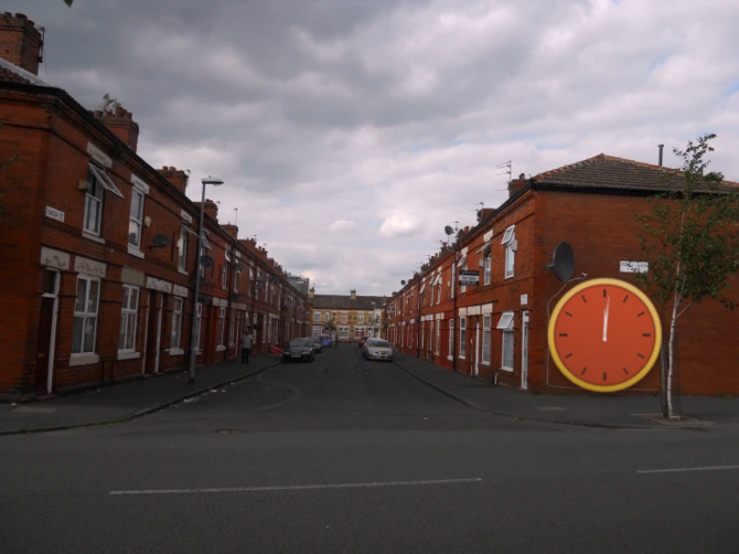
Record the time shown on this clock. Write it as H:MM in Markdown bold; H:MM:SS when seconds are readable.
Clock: **12:01**
